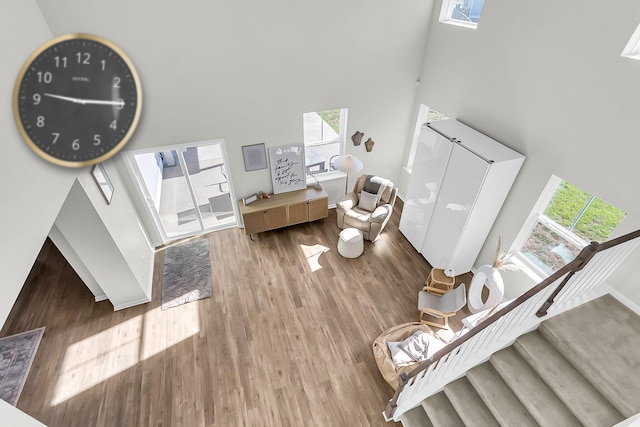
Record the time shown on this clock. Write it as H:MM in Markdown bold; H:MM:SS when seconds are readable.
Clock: **9:15**
